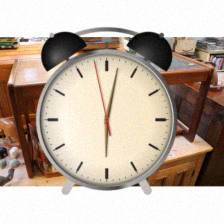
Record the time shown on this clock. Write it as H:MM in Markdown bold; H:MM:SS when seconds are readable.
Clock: **6:01:58**
